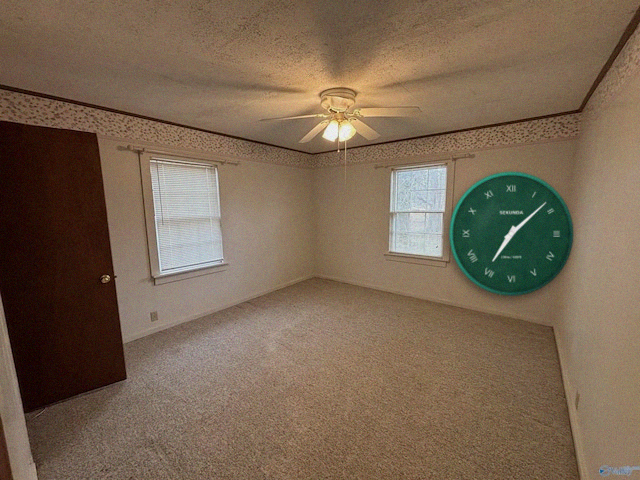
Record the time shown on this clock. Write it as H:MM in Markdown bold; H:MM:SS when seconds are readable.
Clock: **7:08**
